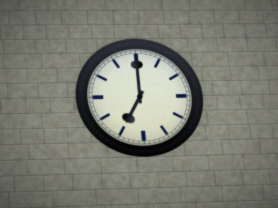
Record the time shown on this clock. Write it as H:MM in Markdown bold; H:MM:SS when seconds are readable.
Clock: **7:00**
